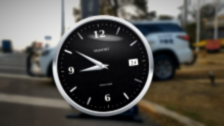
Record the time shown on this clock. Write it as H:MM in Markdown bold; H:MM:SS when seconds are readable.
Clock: **8:51**
